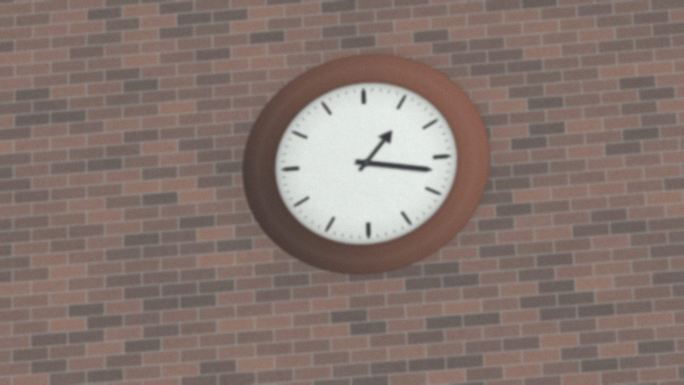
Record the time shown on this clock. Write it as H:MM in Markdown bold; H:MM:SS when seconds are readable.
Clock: **1:17**
